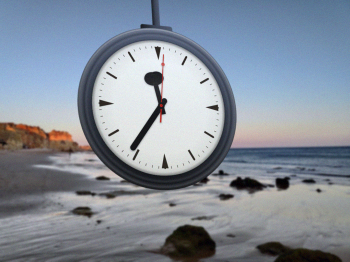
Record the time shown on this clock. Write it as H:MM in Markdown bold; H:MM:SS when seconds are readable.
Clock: **11:36:01**
